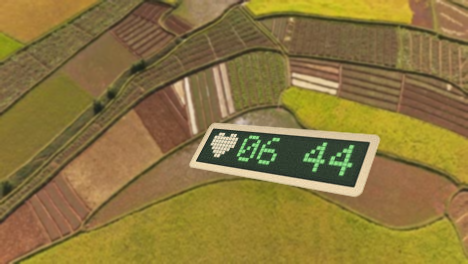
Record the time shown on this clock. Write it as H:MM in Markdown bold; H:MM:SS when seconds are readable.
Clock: **6:44**
